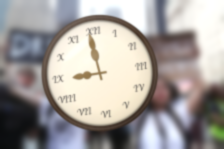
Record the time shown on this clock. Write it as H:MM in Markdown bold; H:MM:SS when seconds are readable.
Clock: **8:59**
